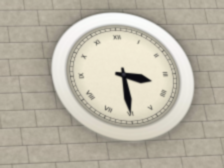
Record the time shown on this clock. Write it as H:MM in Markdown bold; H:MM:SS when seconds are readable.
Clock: **3:30**
